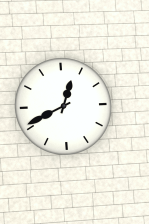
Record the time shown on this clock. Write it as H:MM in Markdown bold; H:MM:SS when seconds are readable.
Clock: **12:41**
